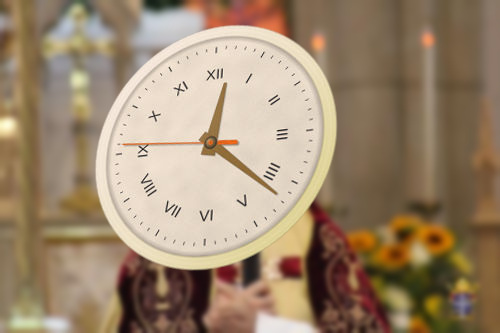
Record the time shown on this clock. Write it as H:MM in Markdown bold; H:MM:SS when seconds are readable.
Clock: **12:21:46**
